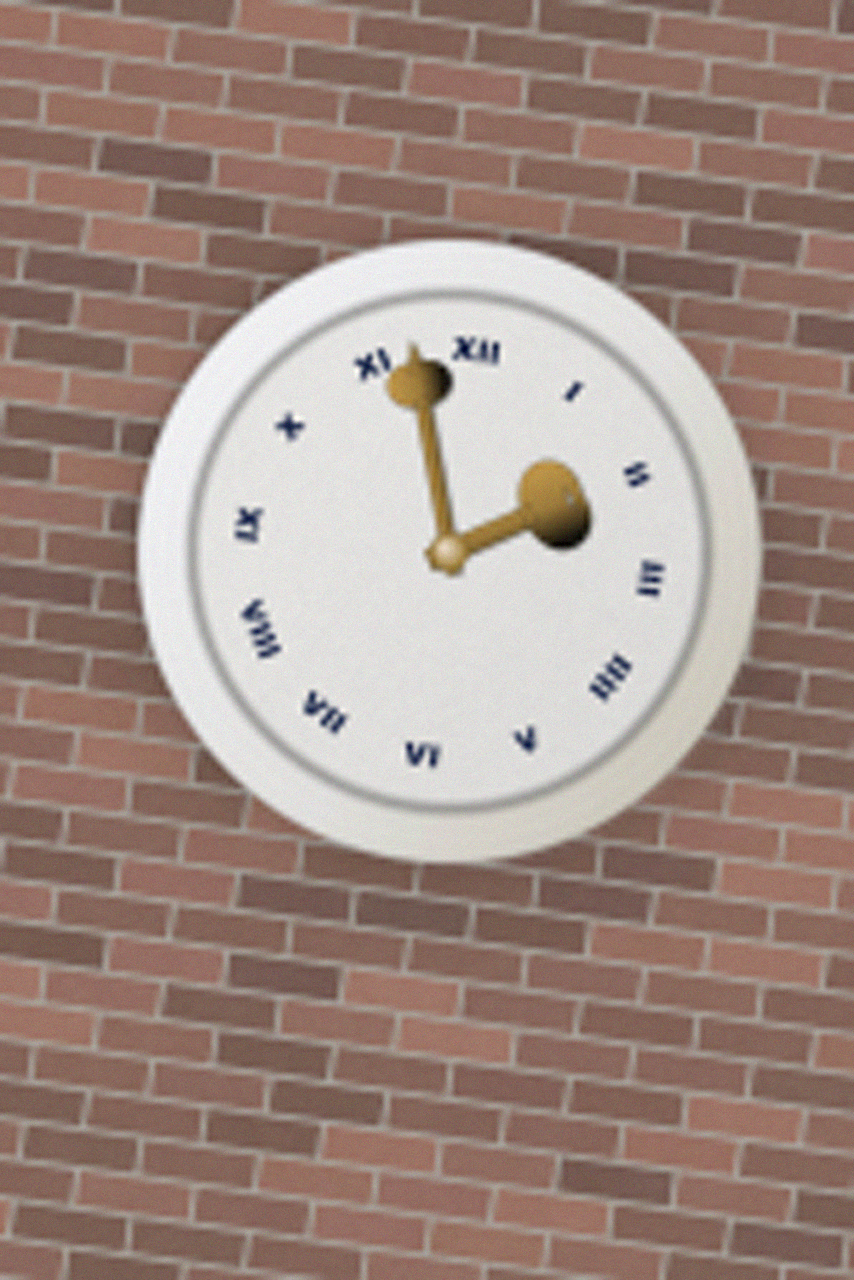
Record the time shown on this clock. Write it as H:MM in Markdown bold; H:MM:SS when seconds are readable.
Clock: **1:57**
